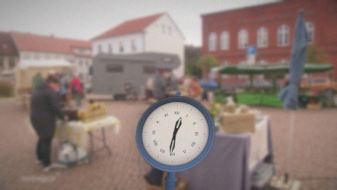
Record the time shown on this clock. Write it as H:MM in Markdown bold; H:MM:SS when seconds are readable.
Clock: **12:31**
